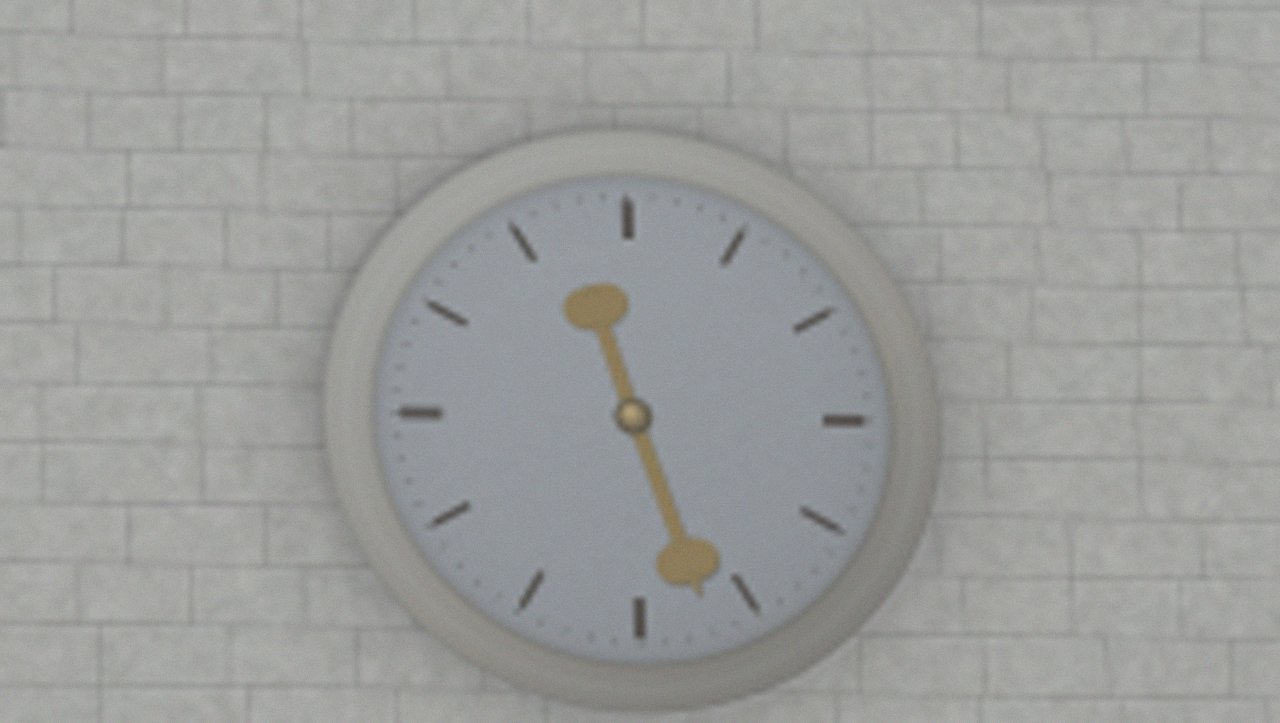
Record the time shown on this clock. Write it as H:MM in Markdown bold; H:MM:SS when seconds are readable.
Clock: **11:27**
